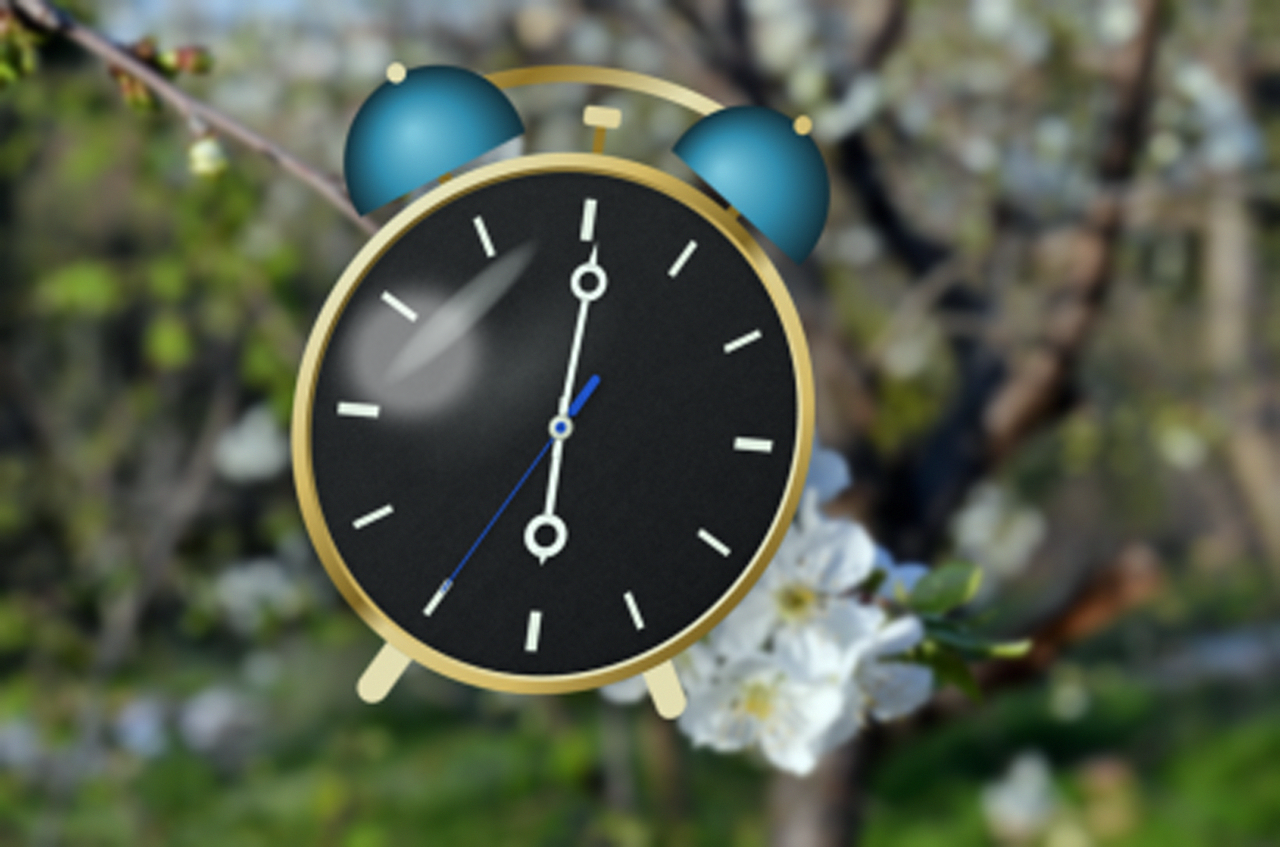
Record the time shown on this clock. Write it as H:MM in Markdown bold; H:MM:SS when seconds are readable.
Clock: **6:00:35**
